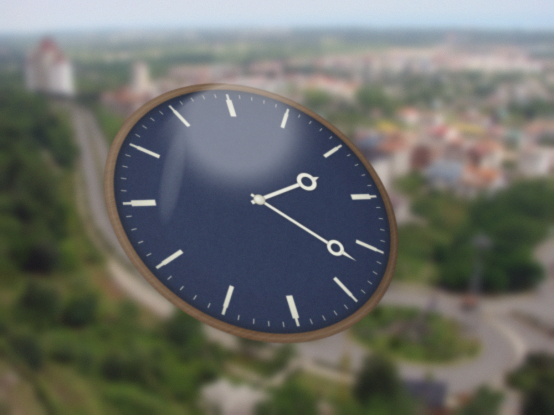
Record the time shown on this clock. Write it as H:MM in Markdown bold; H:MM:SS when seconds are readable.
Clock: **2:22**
